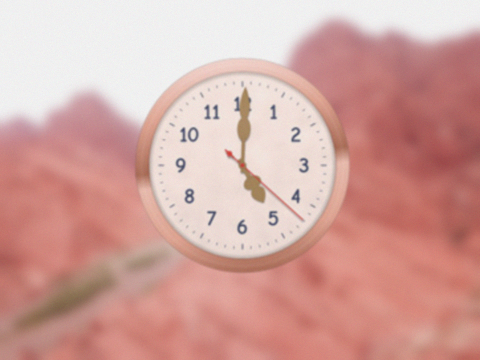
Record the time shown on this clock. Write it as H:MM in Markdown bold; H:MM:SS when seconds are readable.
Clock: **5:00:22**
